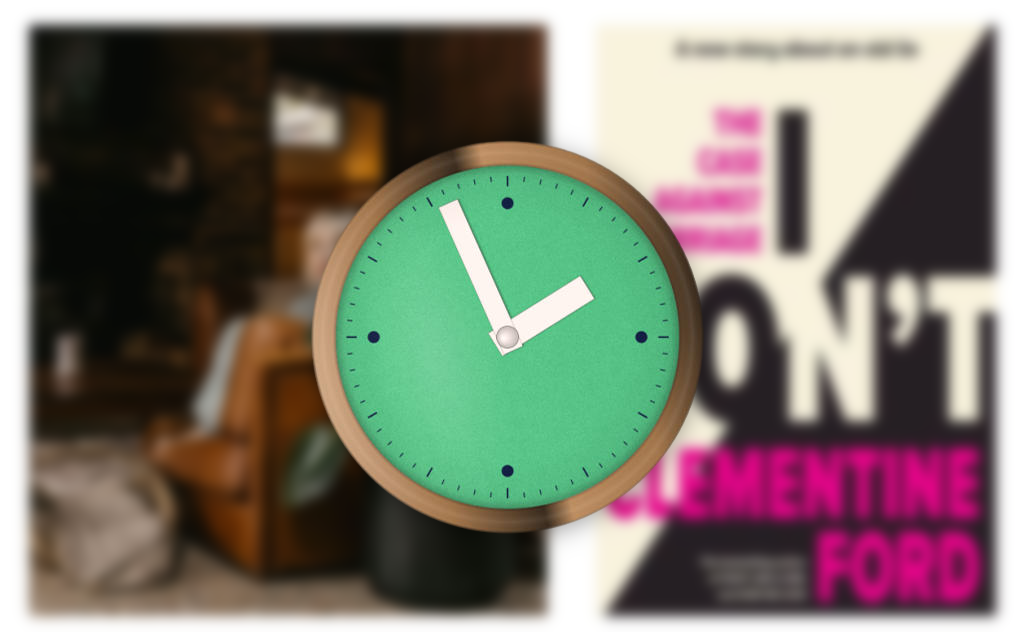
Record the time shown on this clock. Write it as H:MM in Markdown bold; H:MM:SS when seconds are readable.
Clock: **1:56**
